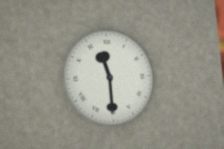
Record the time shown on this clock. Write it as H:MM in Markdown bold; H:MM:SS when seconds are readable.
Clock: **11:30**
